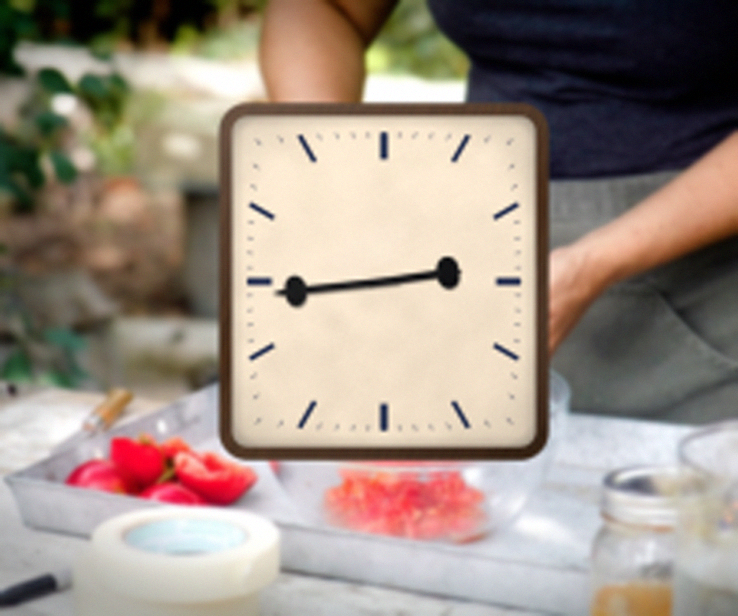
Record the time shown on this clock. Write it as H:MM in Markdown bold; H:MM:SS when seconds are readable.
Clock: **2:44**
